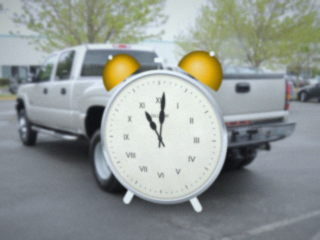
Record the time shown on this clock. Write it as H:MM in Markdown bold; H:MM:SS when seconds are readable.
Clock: **11:01**
